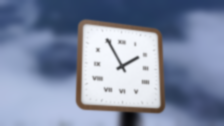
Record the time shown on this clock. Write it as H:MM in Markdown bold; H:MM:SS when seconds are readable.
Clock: **1:55**
